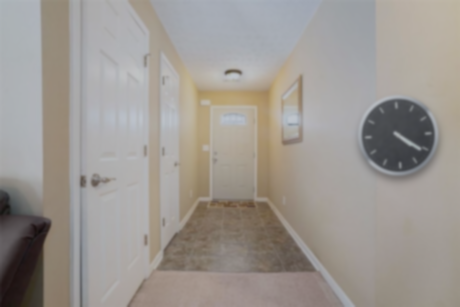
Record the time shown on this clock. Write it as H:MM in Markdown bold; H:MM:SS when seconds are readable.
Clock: **4:21**
